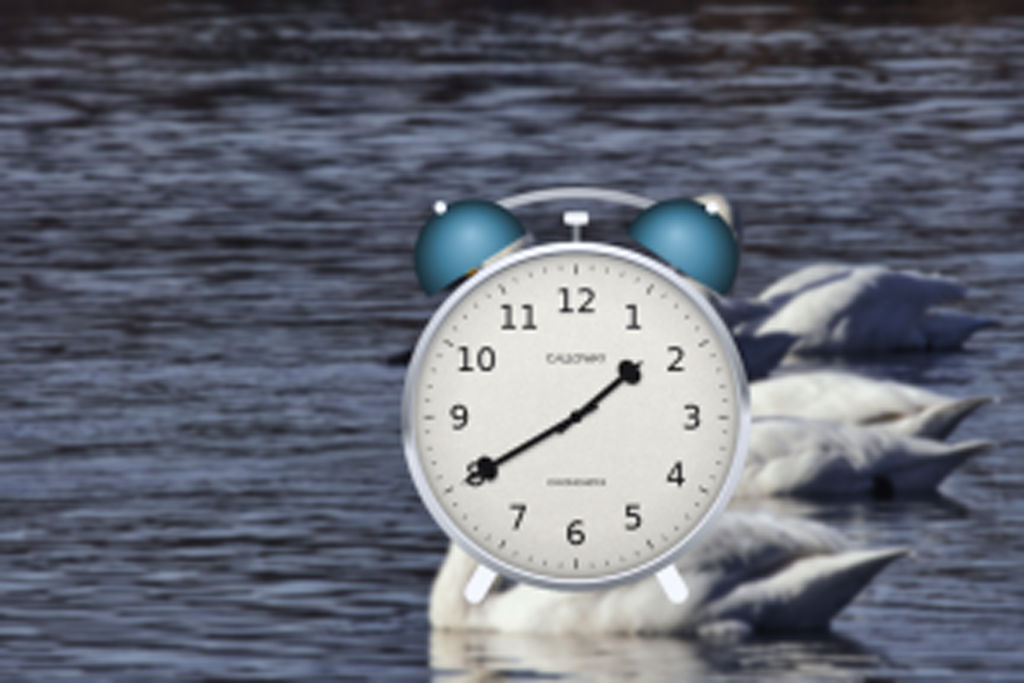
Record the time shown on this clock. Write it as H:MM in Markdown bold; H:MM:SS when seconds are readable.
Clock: **1:40**
